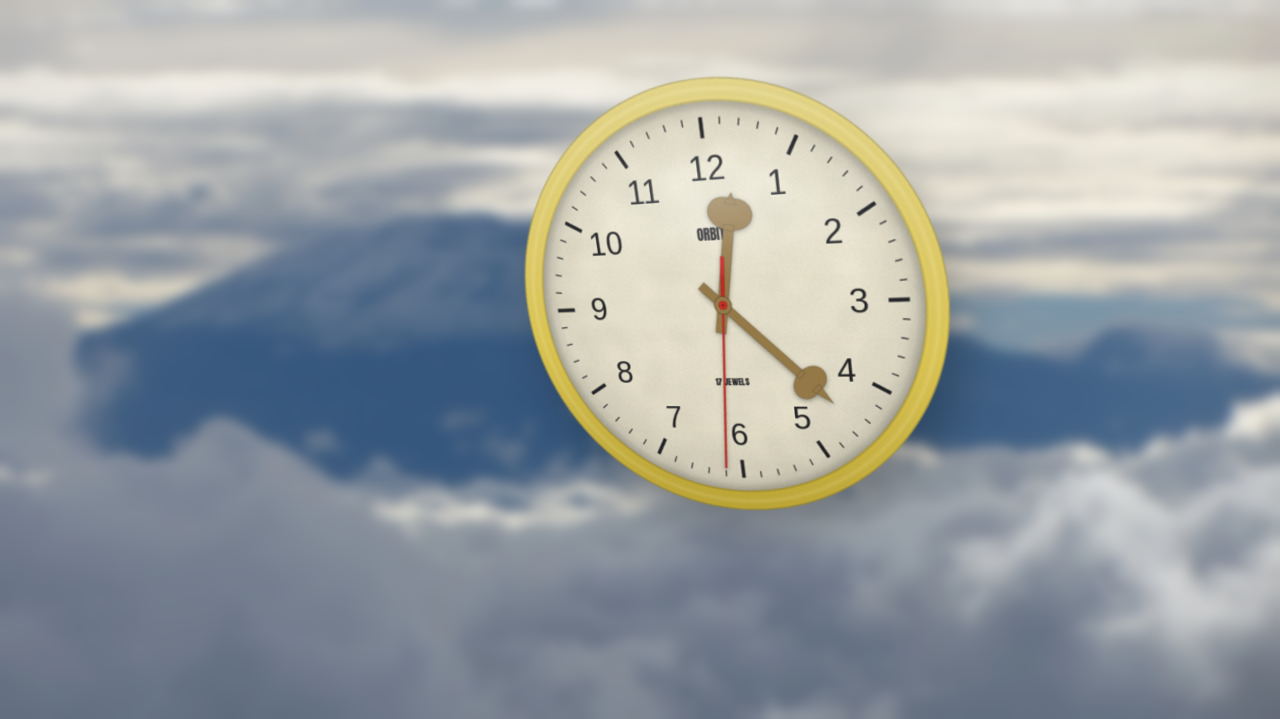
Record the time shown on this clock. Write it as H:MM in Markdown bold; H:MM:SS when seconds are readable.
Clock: **12:22:31**
